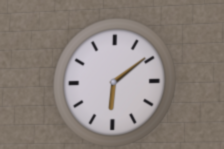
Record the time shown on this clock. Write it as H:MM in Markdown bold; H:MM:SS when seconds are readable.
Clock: **6:09**
